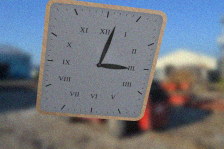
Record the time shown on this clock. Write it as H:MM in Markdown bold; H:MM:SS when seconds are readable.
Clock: **3:02**
